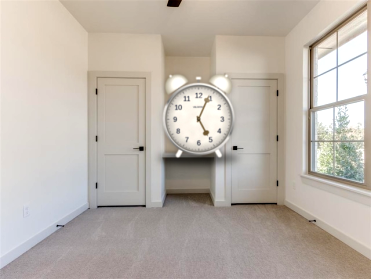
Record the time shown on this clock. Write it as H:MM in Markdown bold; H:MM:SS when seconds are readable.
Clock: **5:04**
